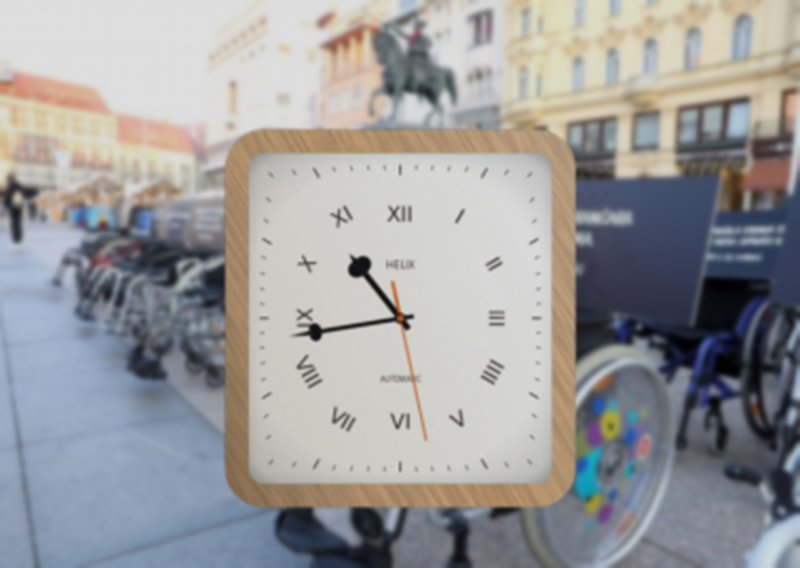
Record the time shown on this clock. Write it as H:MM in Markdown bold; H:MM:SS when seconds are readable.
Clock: **10:43:28**
